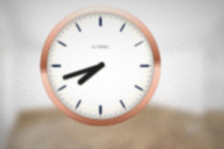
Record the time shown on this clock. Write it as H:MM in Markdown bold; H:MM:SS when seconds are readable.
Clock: **7:42**
